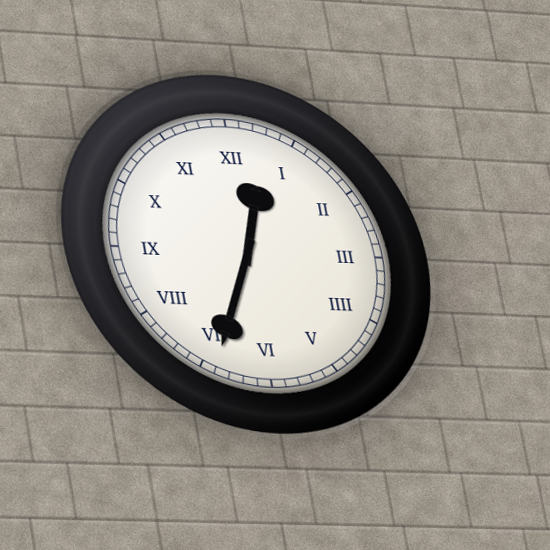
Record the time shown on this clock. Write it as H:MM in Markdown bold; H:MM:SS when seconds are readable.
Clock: **12:34**
